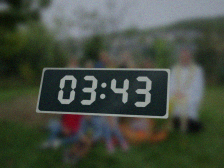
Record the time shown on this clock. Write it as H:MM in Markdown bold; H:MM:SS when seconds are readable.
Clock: **3:43**
